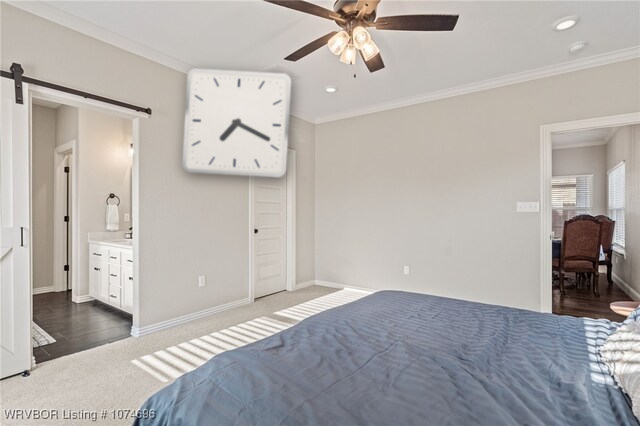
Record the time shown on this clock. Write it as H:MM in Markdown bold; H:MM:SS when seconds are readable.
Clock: **7:19**
